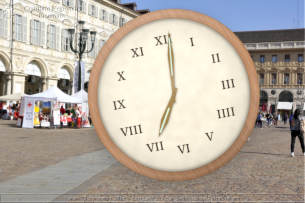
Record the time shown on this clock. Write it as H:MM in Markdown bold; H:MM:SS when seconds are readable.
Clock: **7:01**
